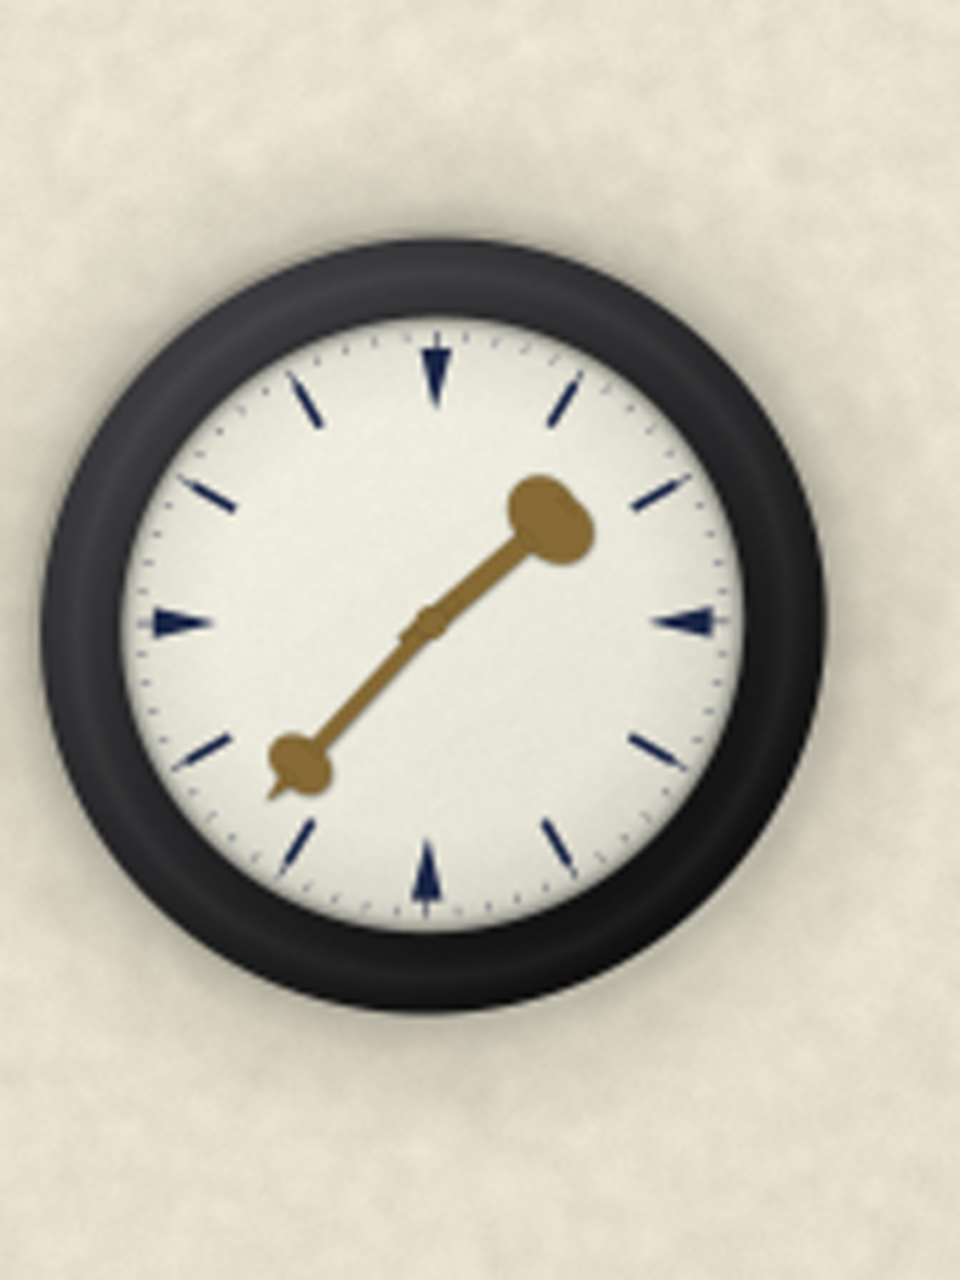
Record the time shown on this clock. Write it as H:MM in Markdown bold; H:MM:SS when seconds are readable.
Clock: **1:37**
